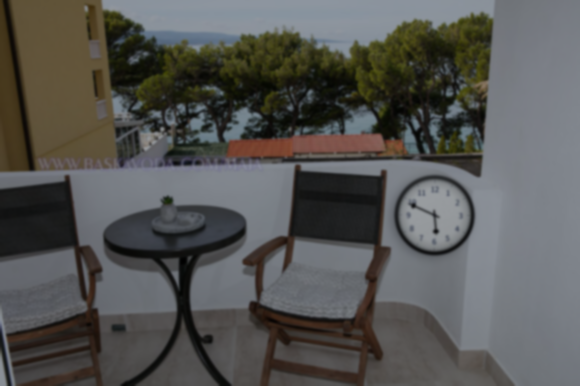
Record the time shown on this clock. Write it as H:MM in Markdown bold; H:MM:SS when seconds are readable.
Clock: **5:49**
